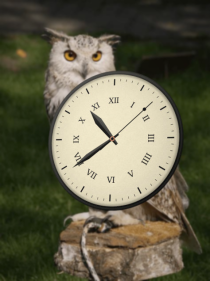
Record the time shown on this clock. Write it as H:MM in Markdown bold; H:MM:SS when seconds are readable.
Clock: **10:39:08**
